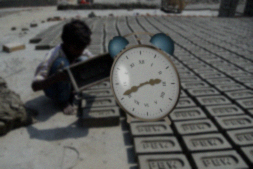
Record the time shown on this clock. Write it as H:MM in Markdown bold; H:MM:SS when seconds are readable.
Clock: **2:41**
